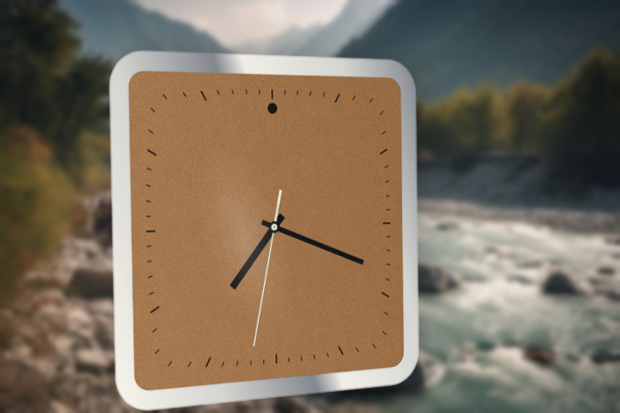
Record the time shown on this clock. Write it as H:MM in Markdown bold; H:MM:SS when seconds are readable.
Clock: **7:18:32**
